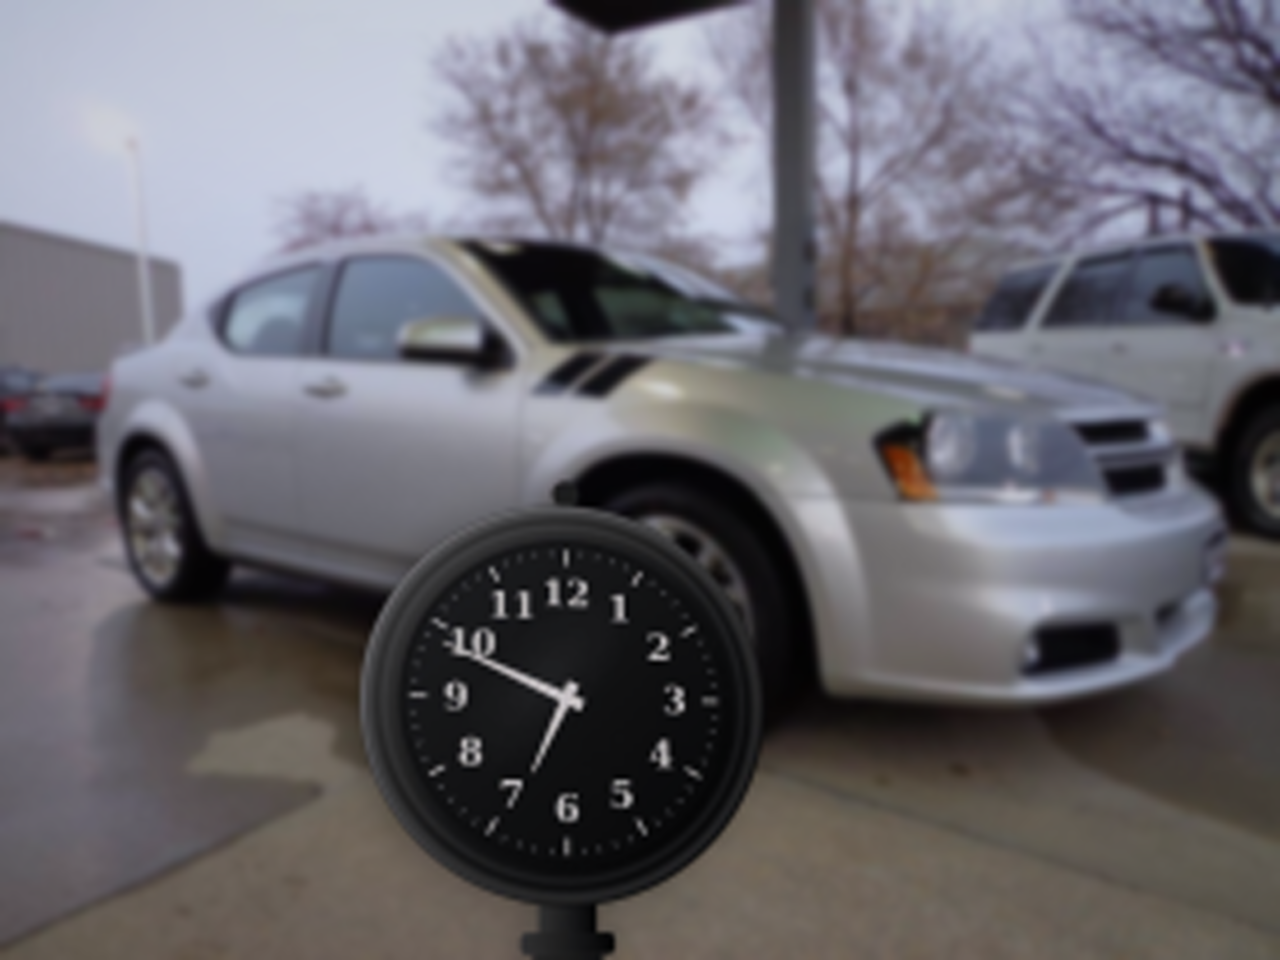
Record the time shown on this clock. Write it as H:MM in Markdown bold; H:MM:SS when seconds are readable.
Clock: **6:49**
